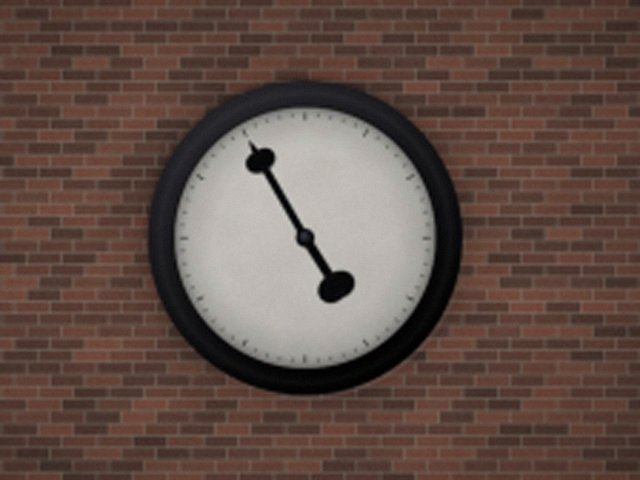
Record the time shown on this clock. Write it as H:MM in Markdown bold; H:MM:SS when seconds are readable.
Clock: **4:55**
